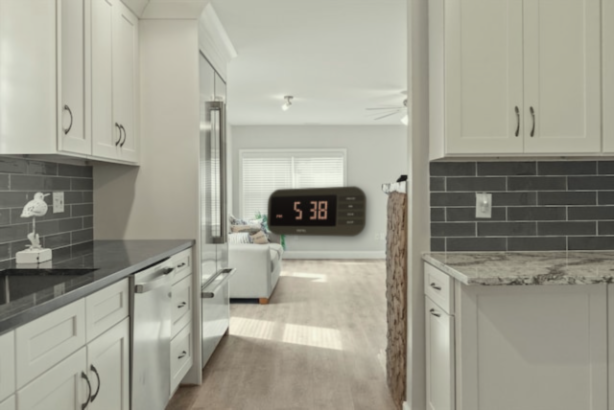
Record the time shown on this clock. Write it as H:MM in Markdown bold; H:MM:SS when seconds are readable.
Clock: **5:38**
